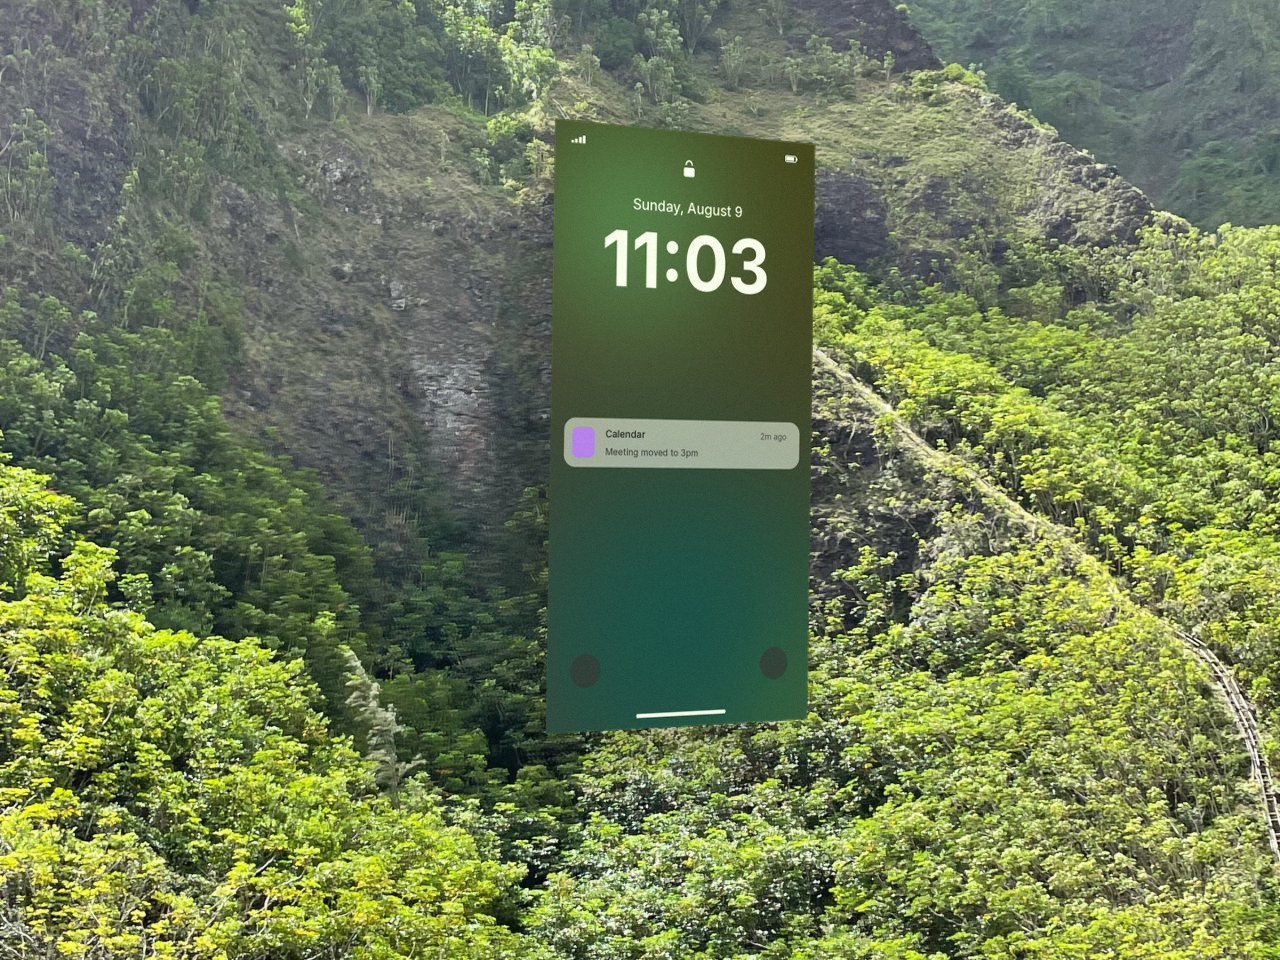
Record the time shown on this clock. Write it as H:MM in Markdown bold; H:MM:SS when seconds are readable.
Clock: **11:03**
